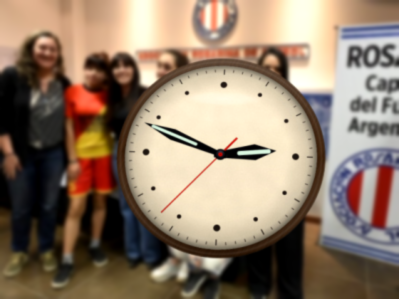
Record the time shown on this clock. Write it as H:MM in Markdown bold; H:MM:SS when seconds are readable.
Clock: **2:48:37**
